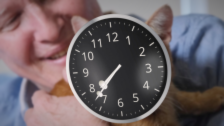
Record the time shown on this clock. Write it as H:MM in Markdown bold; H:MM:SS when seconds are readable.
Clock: **7:37**
